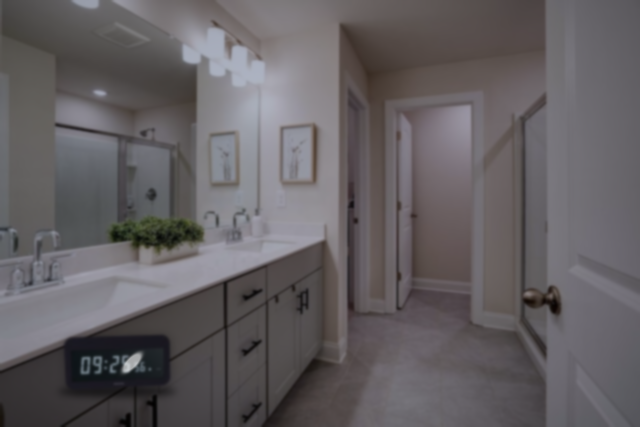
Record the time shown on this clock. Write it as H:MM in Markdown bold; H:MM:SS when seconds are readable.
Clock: **9:25**
